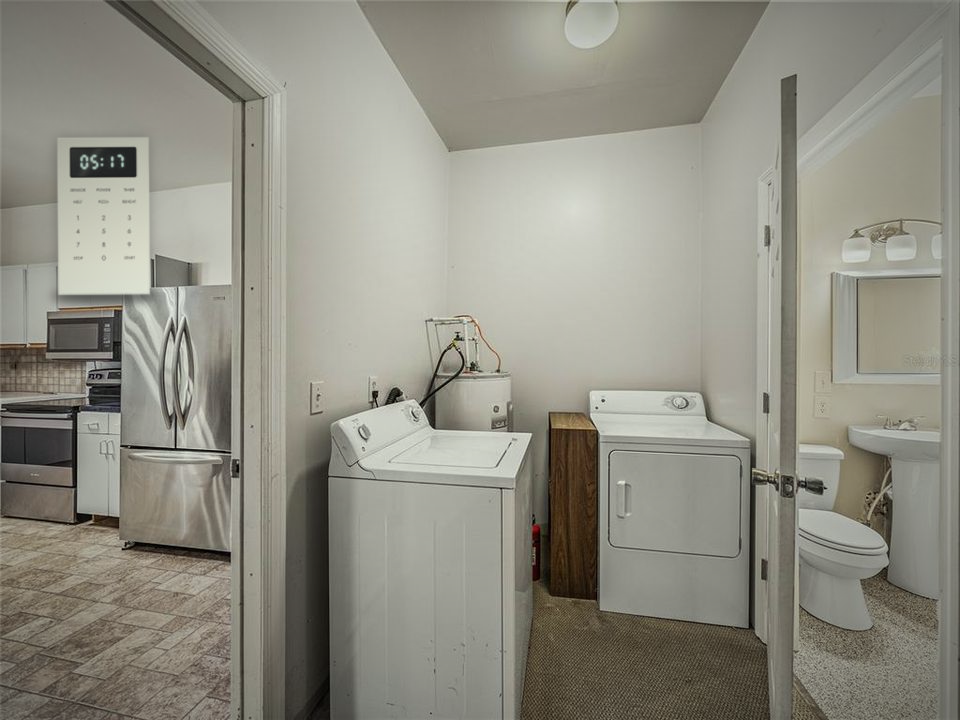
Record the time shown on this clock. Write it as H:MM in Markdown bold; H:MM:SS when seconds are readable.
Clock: **5:17**
